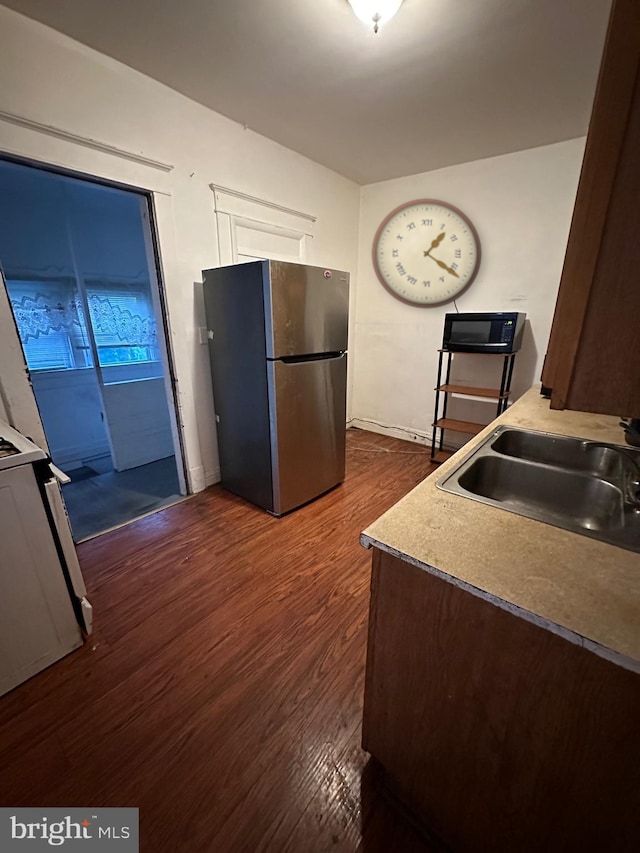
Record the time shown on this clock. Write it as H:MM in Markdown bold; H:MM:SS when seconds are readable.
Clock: **1:21**
